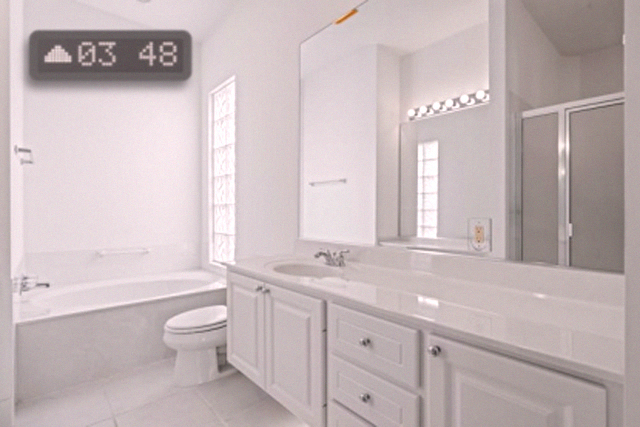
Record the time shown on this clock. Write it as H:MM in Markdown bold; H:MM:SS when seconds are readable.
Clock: **3:48**
